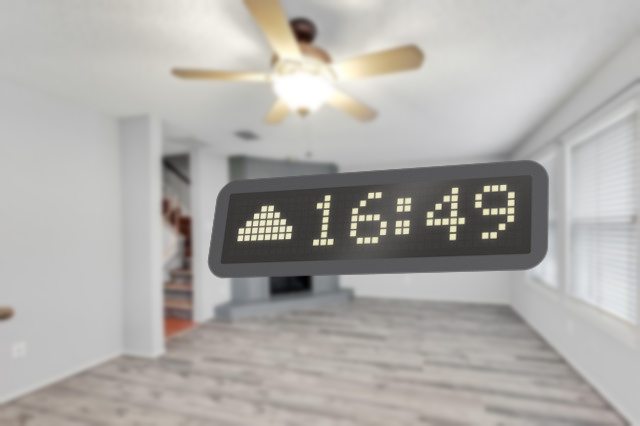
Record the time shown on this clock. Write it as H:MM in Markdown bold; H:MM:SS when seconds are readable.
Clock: **16:49**
